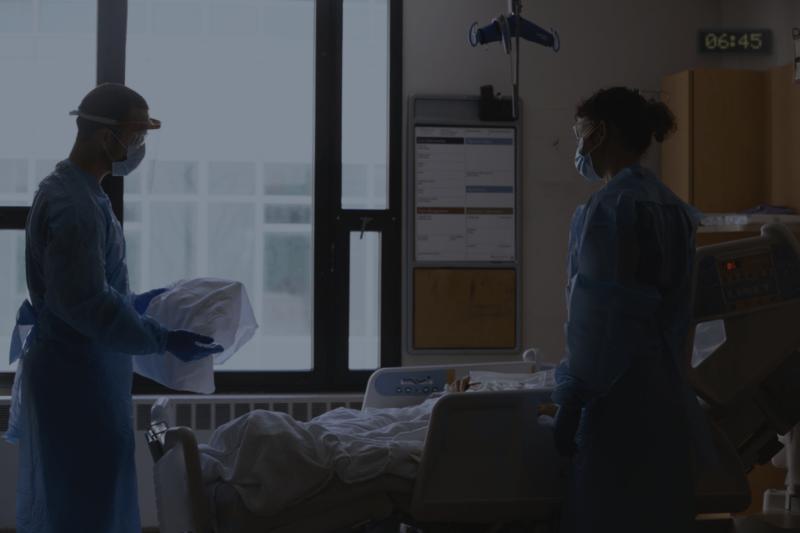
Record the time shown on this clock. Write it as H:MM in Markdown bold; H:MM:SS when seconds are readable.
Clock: **6:45**
